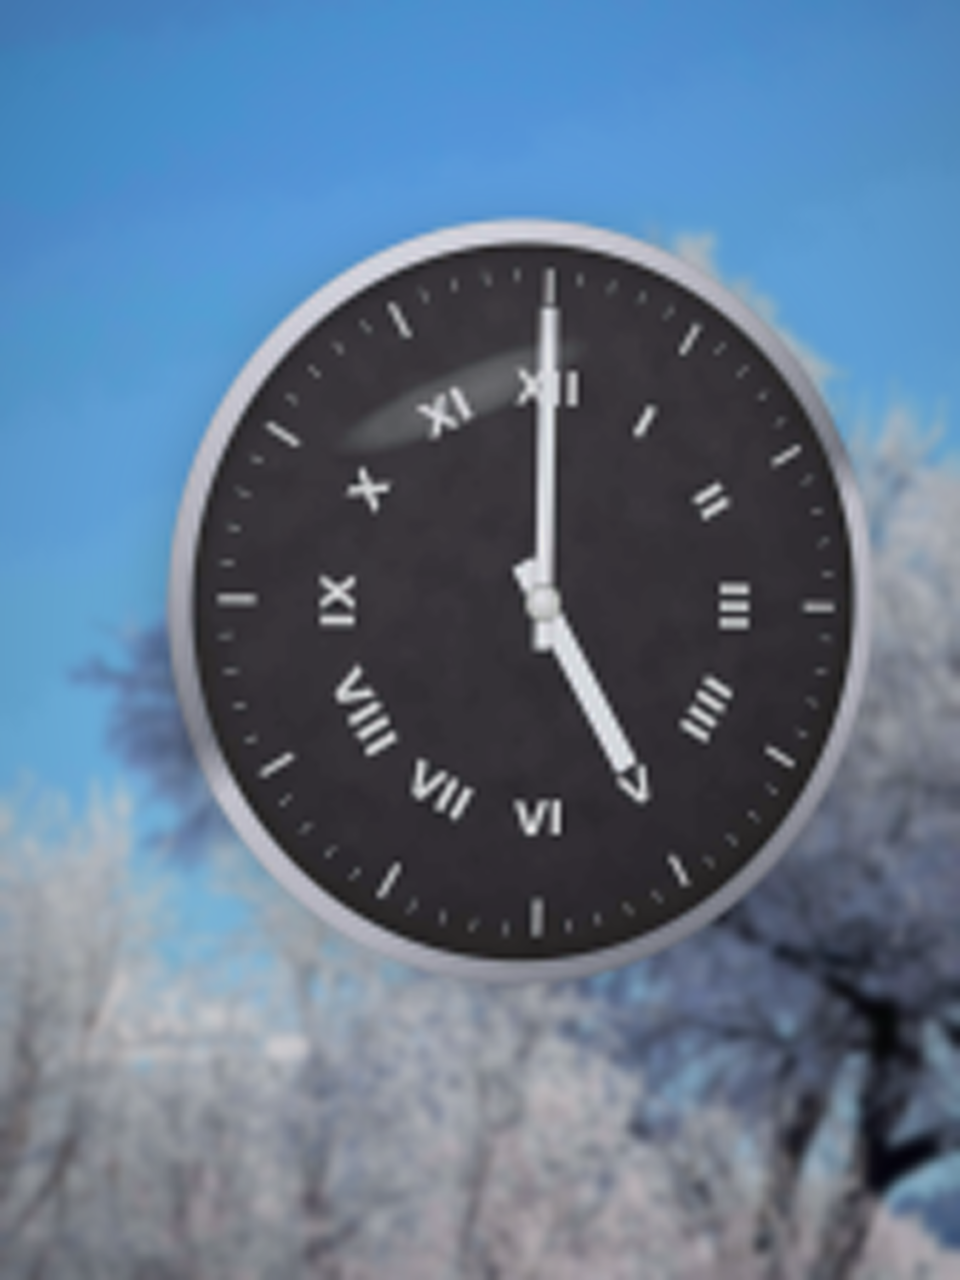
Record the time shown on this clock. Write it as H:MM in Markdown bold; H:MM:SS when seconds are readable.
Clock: **5:00**
